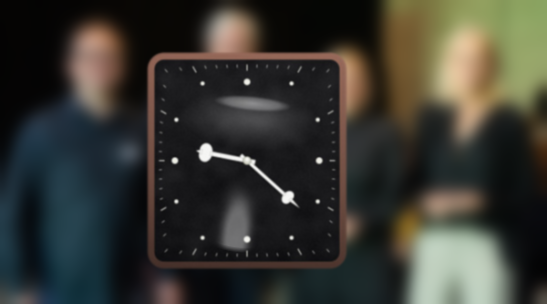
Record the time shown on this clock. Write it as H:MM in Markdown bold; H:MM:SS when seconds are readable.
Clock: **9:22**
